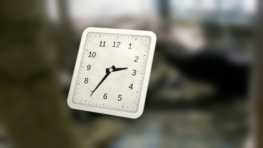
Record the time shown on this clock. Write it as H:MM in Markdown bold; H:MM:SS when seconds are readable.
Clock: **2:35**
